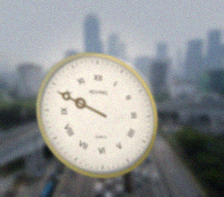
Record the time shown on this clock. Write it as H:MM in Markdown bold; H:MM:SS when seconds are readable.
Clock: **9:49**
